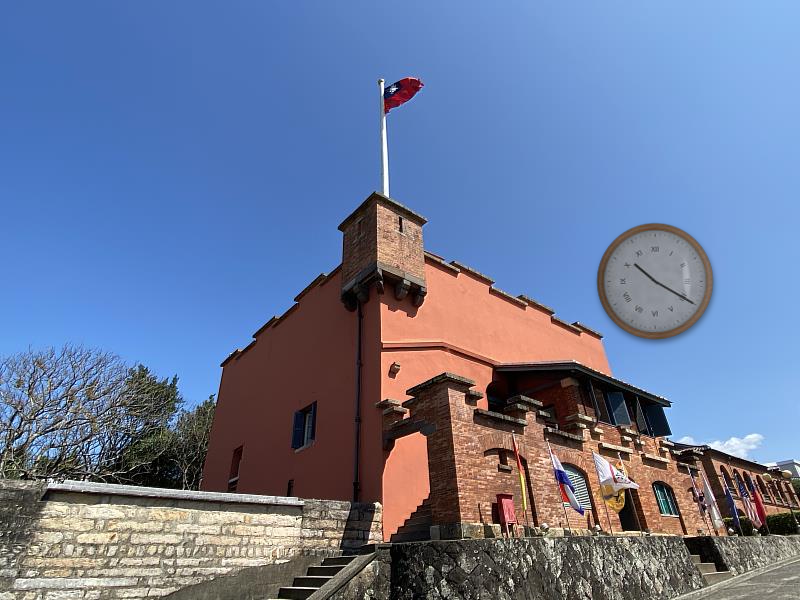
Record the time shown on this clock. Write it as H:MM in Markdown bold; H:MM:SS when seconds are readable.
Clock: **10:20**
